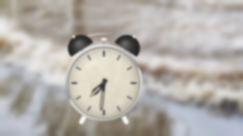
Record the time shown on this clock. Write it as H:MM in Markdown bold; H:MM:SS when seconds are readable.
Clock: **7:31**
